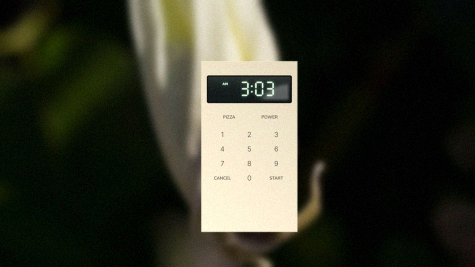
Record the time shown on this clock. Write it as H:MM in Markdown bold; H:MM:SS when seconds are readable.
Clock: **3:03**
